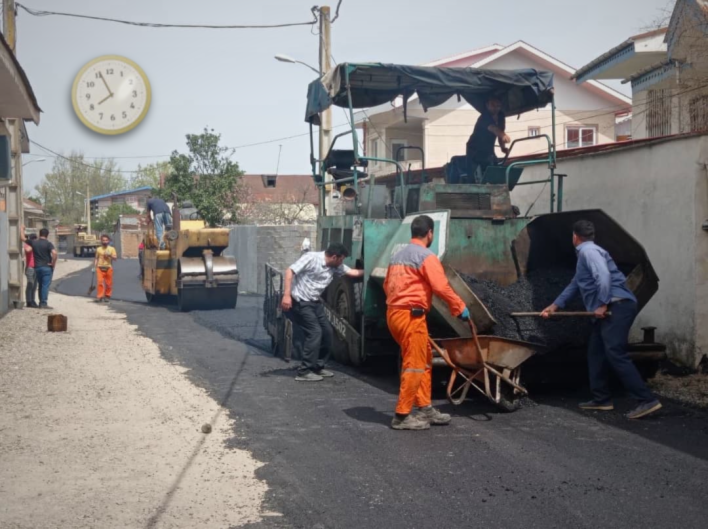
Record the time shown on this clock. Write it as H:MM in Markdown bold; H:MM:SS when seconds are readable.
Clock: **7:56**
